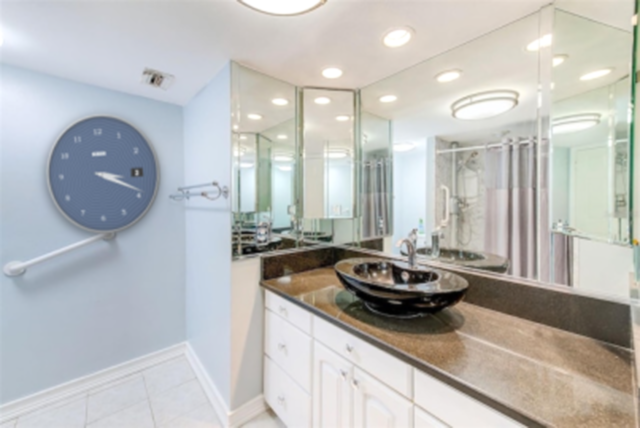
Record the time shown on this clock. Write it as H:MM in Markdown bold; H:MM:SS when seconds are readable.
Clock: **3:19**
